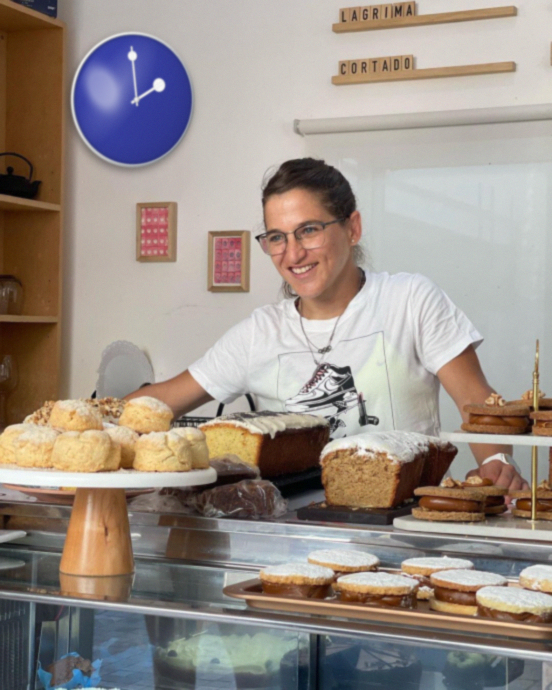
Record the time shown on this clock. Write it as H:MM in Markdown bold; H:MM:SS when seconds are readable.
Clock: **1:59**
